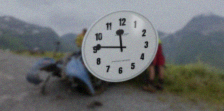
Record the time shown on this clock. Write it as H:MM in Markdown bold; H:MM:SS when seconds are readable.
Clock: **11:46**
